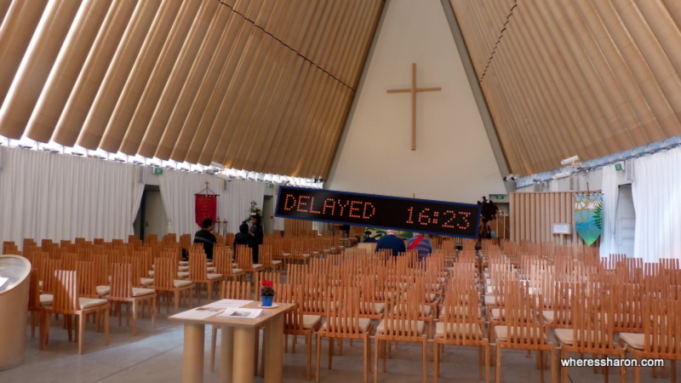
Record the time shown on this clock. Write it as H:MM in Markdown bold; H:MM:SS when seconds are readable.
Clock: **16:23**
